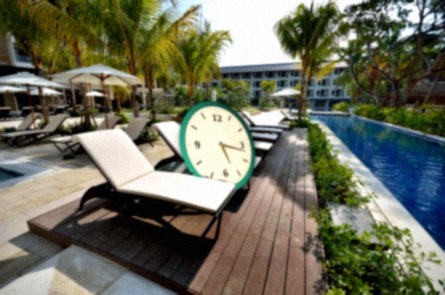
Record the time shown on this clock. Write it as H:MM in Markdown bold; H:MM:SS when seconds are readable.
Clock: **5:17**
